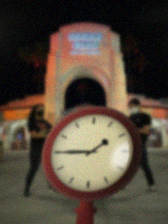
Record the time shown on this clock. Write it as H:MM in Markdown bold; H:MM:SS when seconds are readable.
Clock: **1:45**
